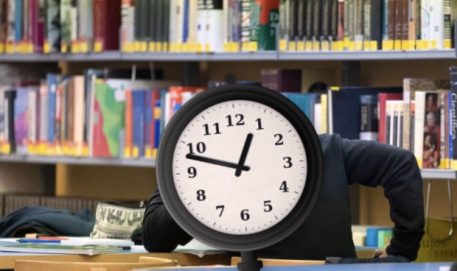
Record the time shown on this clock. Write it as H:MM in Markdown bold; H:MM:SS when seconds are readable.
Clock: **12:48**
